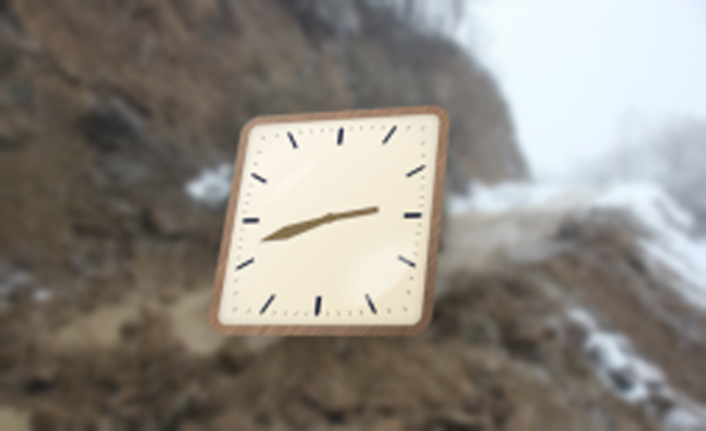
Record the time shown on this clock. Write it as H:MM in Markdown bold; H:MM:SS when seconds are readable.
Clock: **2:42**
